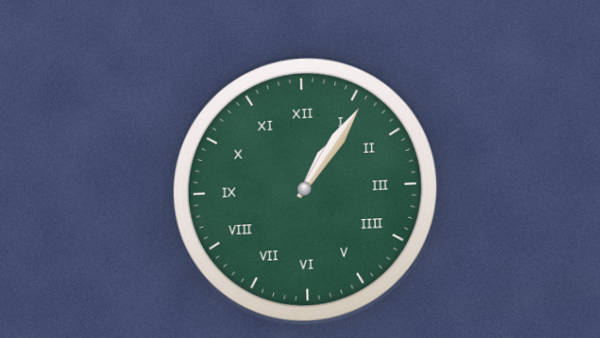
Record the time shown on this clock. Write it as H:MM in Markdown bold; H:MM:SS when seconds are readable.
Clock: **1:06**
